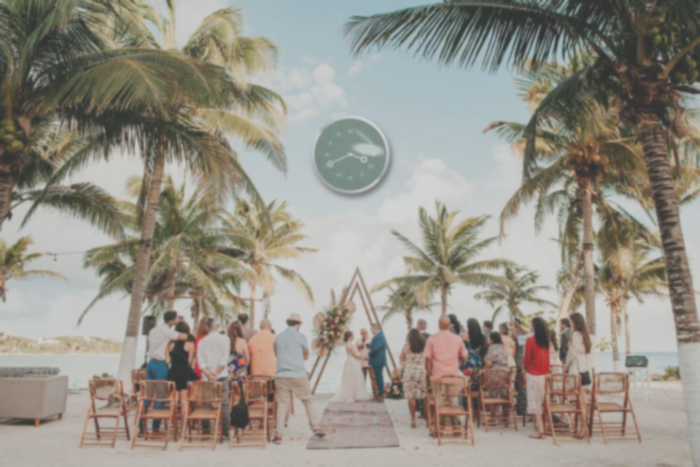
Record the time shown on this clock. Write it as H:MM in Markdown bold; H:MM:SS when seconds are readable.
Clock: **3:41**
